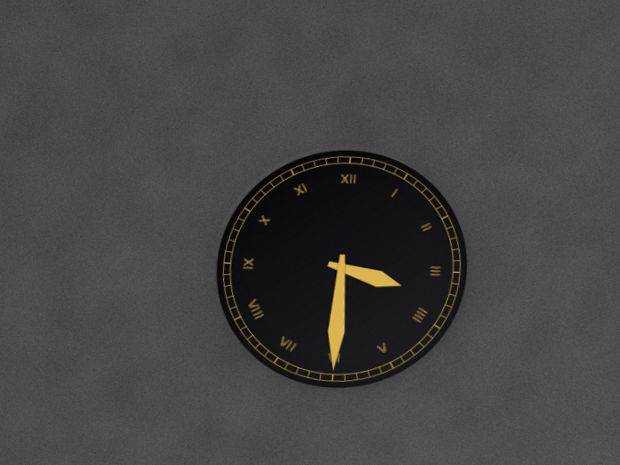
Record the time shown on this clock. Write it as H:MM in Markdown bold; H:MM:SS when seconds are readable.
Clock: **3:30**
